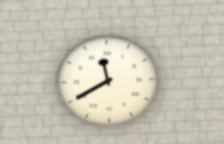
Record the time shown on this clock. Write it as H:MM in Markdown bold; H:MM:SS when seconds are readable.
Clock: **11:40**
